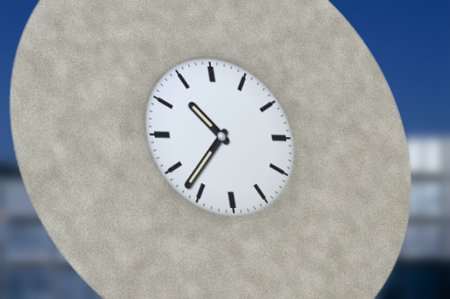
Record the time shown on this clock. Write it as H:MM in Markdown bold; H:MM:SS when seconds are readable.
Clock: **10:37**
